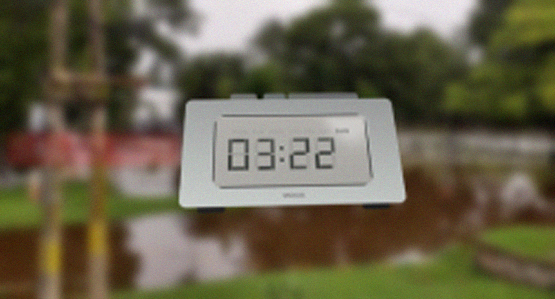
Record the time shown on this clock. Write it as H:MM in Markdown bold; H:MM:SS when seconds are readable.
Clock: **3:22**
